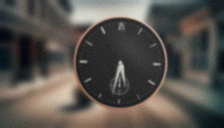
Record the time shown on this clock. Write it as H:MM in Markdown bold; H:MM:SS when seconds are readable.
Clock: **5:32**
